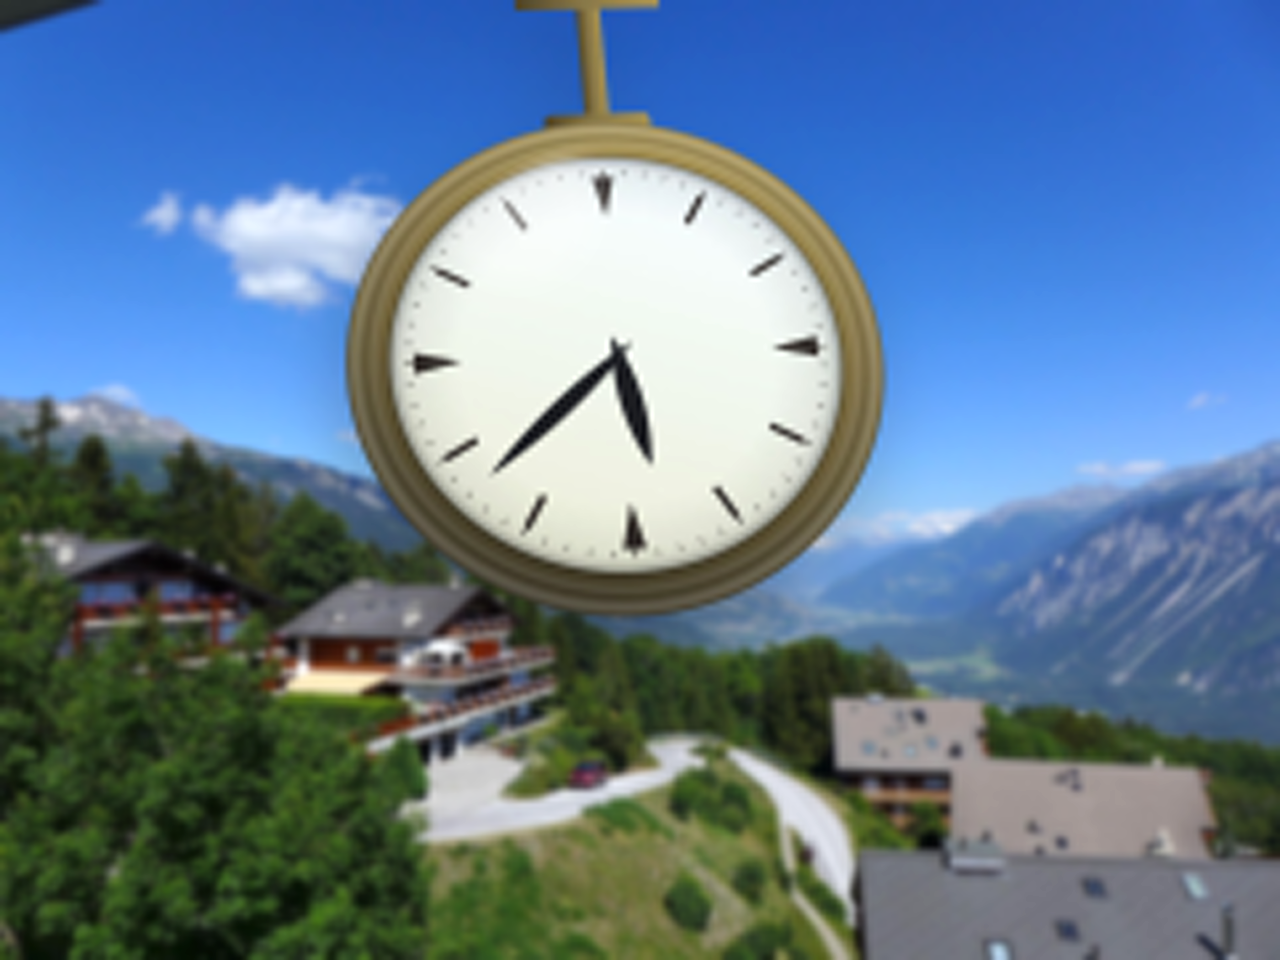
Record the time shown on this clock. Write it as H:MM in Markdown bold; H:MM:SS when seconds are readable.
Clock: **5:38**
